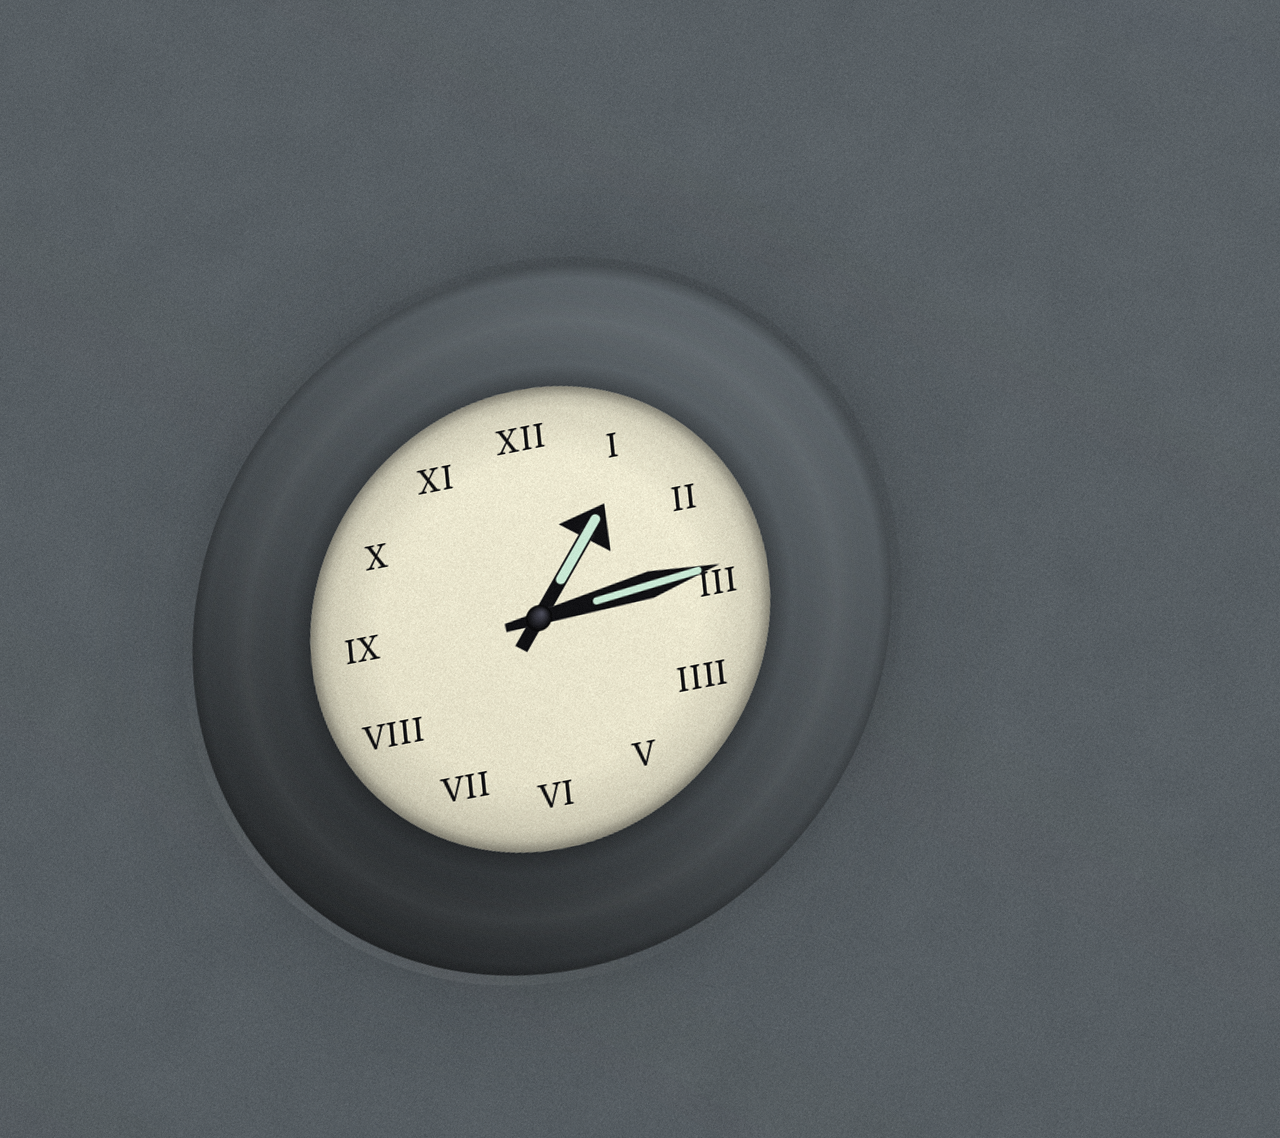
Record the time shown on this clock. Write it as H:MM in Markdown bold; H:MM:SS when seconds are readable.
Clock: **1:14**
